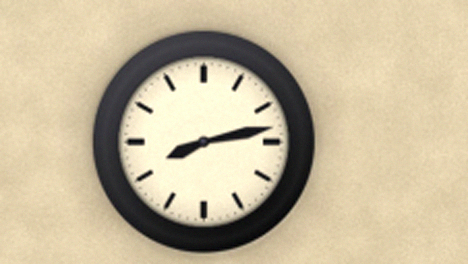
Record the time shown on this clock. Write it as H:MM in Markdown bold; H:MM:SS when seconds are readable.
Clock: **8:13**
